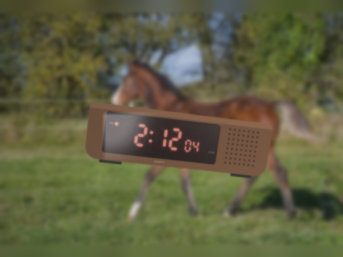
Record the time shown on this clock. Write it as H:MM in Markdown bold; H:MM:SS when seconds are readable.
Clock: **2:12:04**
